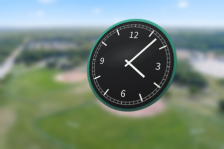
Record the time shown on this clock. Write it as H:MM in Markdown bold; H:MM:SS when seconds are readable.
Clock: **4:07**
